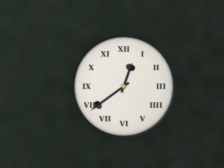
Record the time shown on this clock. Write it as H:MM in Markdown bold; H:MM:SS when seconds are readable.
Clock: **12:39**
